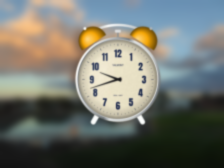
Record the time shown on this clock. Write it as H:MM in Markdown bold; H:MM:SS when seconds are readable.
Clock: **9:42**
